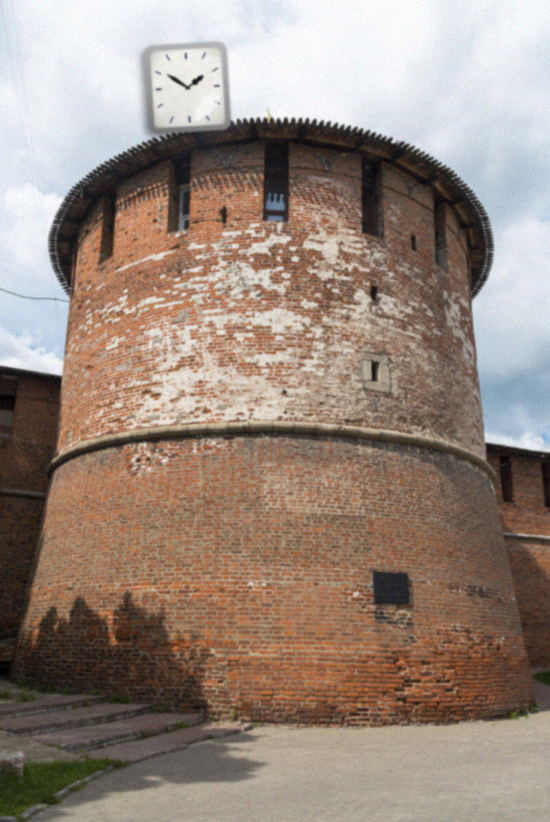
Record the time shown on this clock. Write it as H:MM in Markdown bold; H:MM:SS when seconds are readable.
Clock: **1:51**
